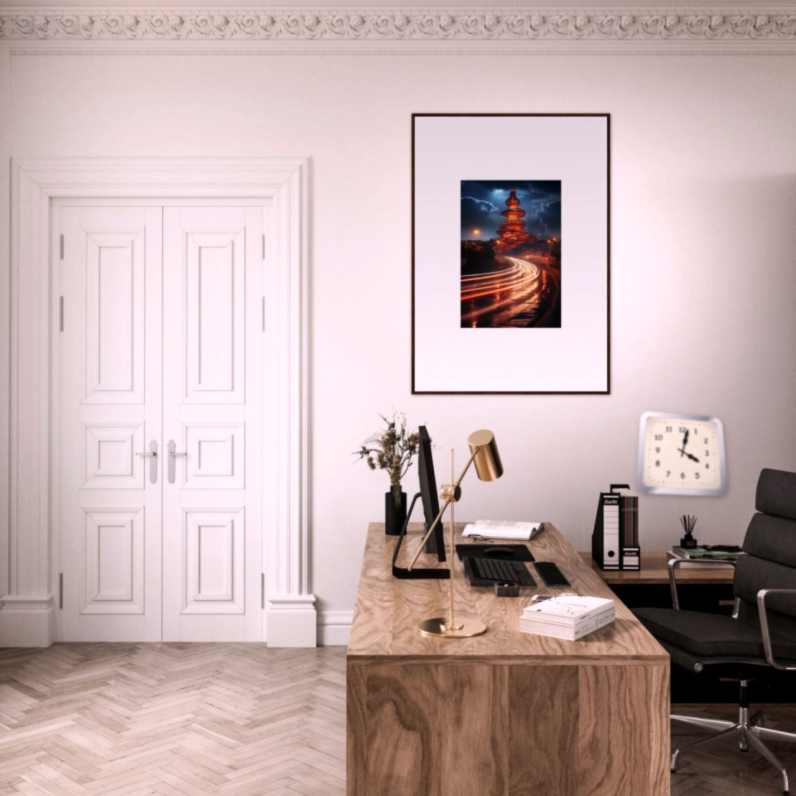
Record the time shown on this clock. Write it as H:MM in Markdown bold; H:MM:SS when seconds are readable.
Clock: **4:02**
